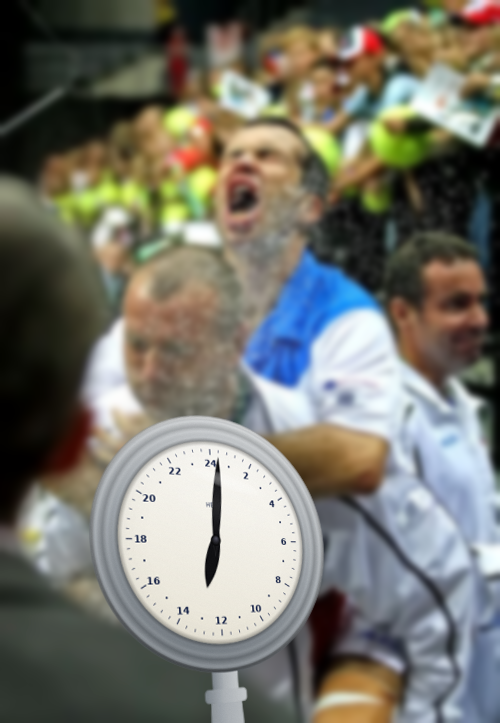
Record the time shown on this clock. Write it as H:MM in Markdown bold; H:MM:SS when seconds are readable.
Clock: **13:01**
